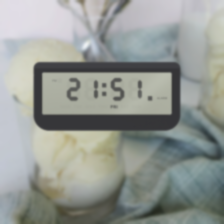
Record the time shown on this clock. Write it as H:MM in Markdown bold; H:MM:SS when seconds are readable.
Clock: **21:51**
